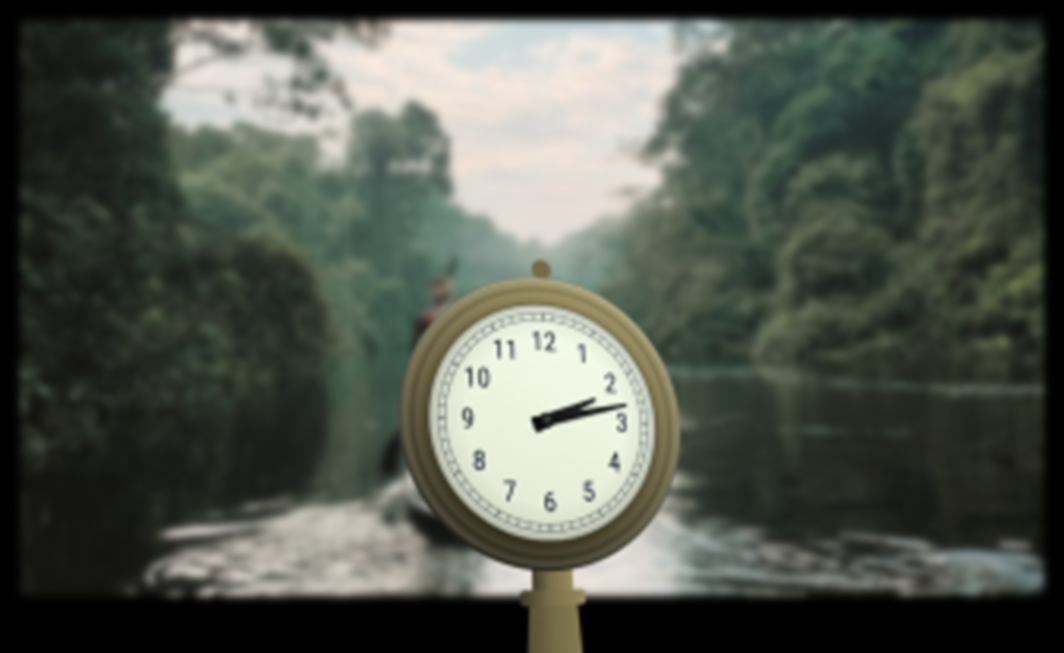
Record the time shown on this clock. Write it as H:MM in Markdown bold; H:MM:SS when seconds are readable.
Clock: **2:13**
